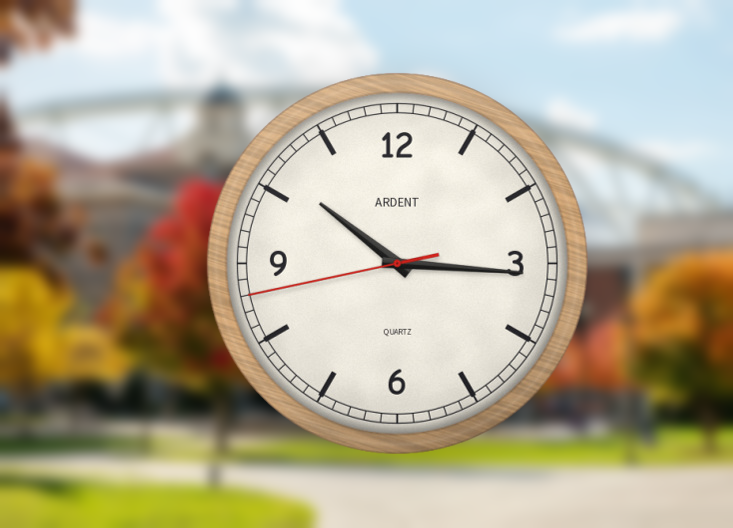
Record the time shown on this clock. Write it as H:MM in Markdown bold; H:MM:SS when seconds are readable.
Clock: **10:15:43**
